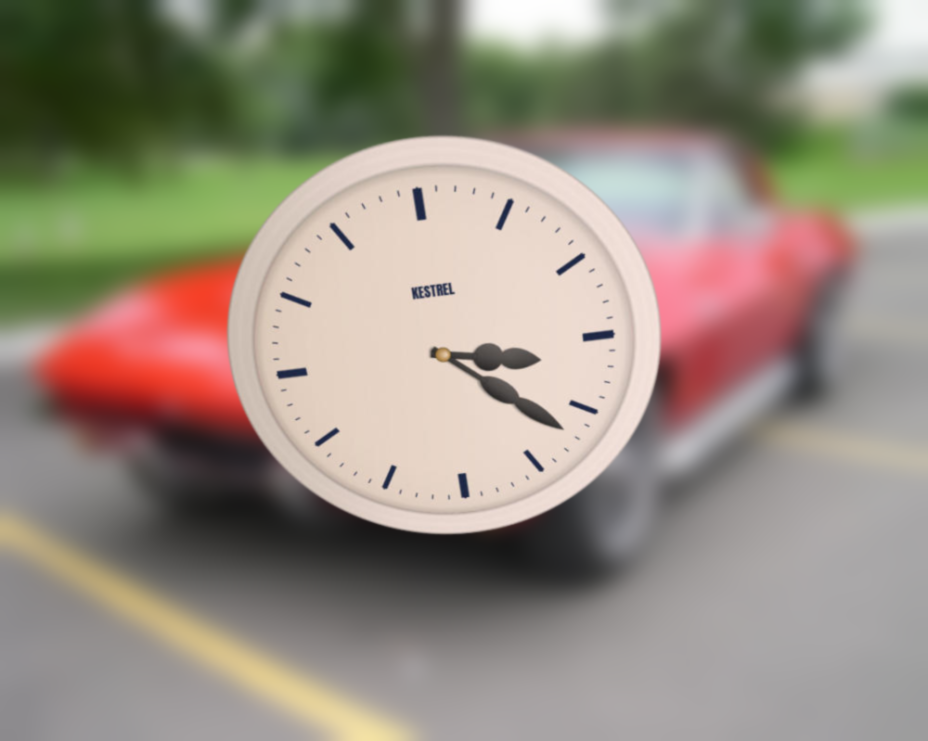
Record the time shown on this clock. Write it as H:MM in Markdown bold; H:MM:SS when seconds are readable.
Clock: **3:22**
